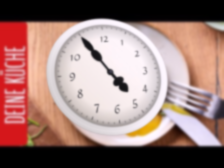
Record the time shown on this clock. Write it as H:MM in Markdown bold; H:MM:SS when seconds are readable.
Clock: **4:55**
